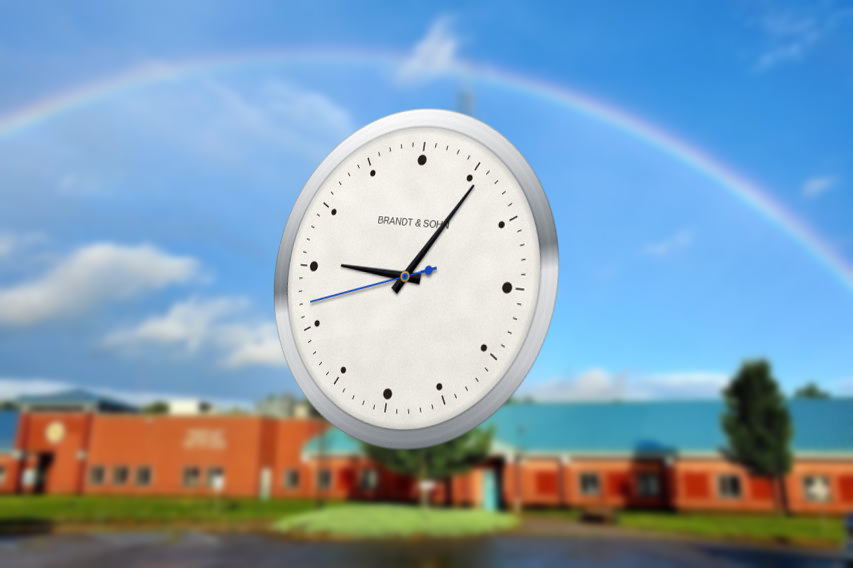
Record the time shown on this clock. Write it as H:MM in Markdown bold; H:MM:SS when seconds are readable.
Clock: **9:05:42**
